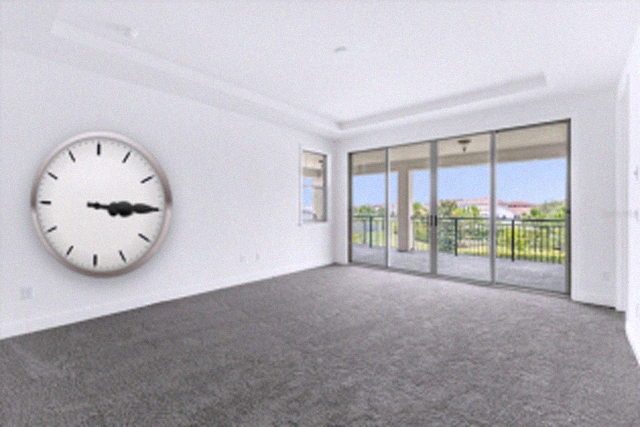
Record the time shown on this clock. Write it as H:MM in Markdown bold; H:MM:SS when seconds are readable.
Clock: **3:15**
